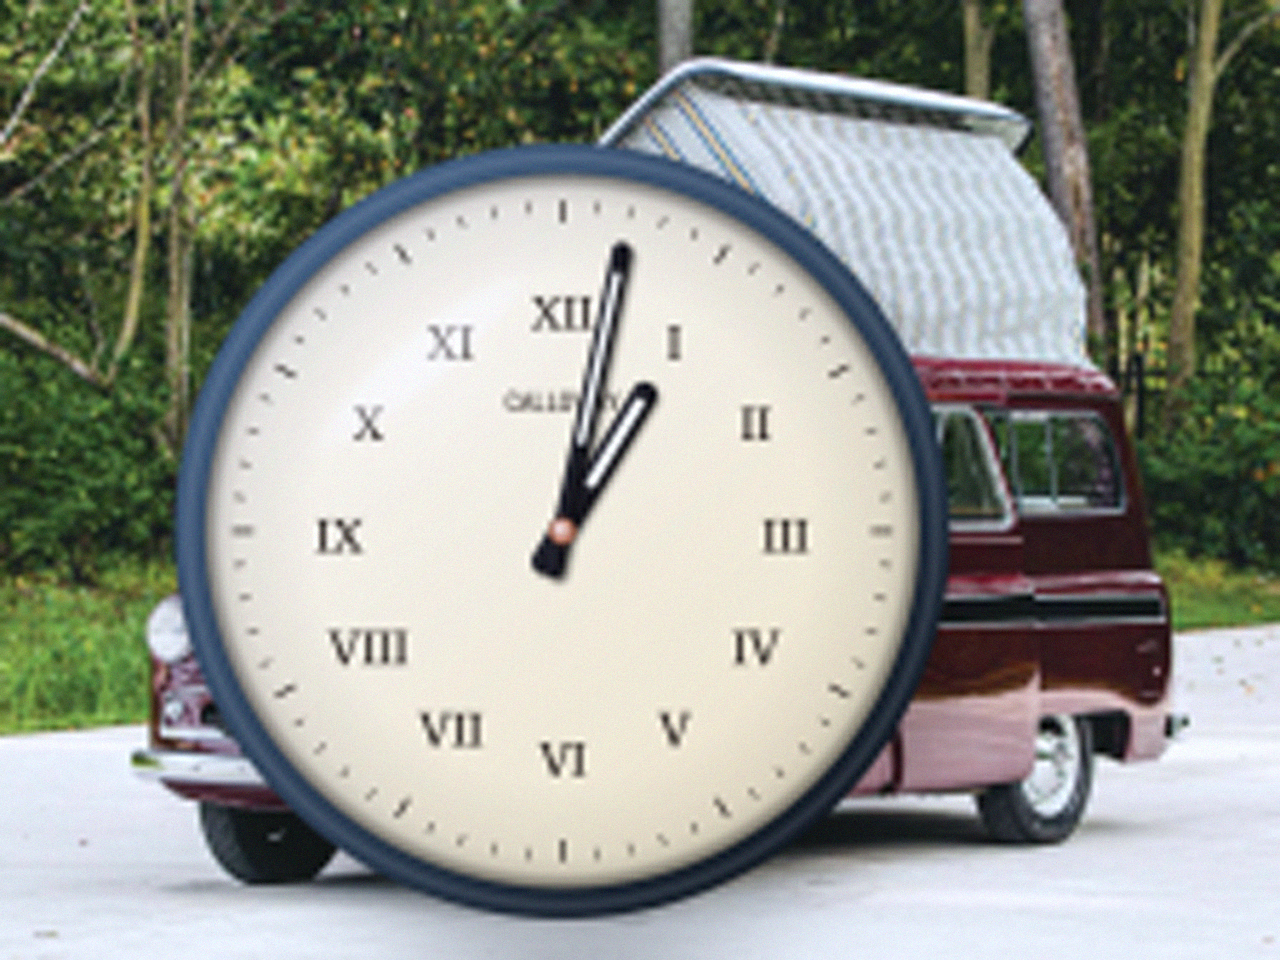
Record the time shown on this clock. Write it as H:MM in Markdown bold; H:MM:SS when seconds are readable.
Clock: **1:02**
